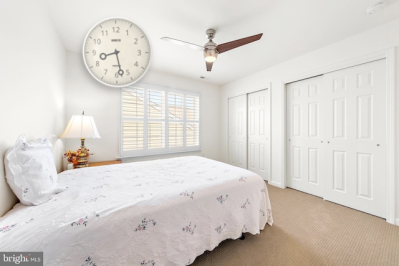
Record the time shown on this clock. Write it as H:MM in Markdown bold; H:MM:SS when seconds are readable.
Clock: **8:28**
